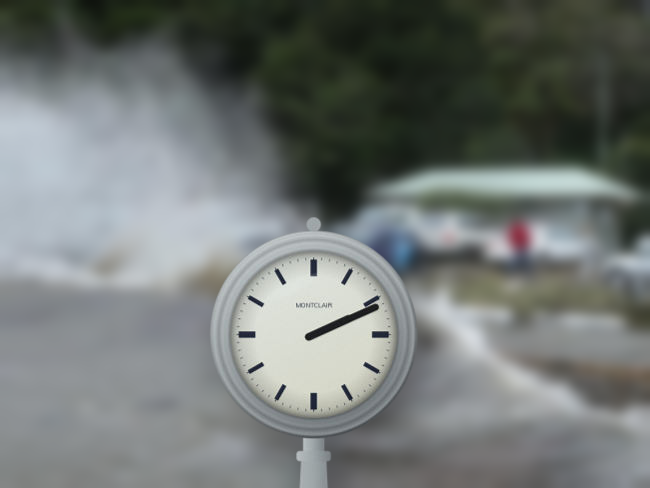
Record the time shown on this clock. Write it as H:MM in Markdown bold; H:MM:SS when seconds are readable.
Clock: **2:11**
